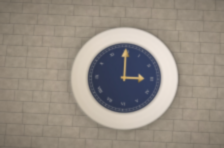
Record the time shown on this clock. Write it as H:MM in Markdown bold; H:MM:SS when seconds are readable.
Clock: **3:00**
